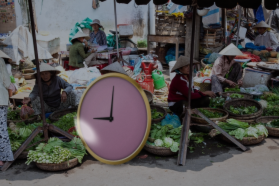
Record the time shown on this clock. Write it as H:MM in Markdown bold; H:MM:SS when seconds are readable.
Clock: **9:01**
